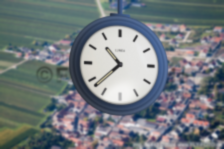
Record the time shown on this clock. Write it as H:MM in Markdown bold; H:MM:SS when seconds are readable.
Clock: **10:38**
